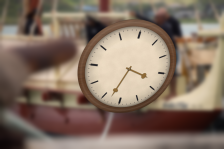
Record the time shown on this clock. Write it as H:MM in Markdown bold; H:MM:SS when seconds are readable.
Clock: **3:33**
